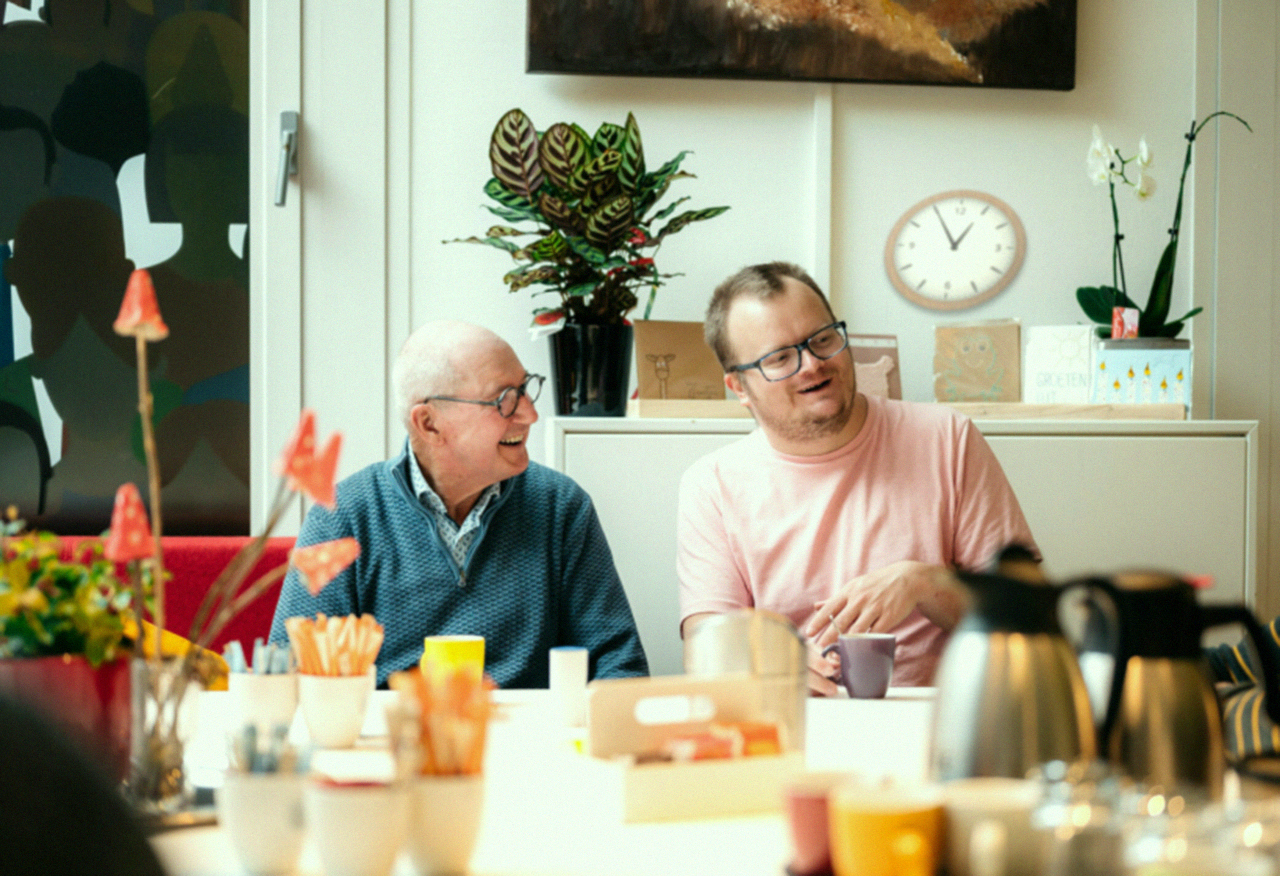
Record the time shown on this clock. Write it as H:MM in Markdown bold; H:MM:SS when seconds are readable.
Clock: **12:55**
